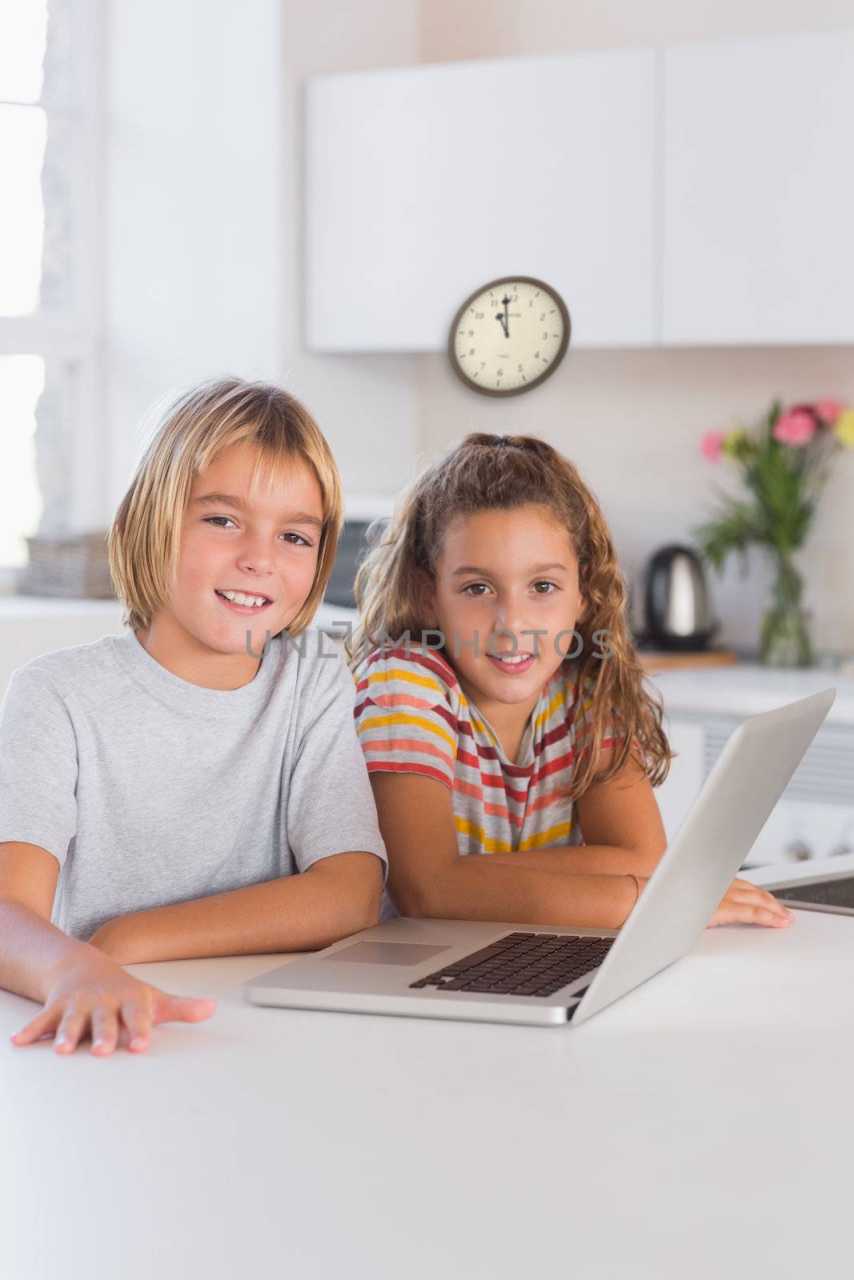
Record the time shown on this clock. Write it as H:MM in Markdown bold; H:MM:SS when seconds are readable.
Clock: **10:58**
